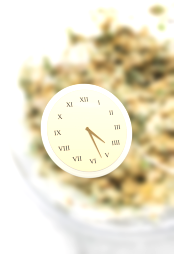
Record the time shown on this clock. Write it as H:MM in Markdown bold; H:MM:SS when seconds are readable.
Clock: **4:27**
